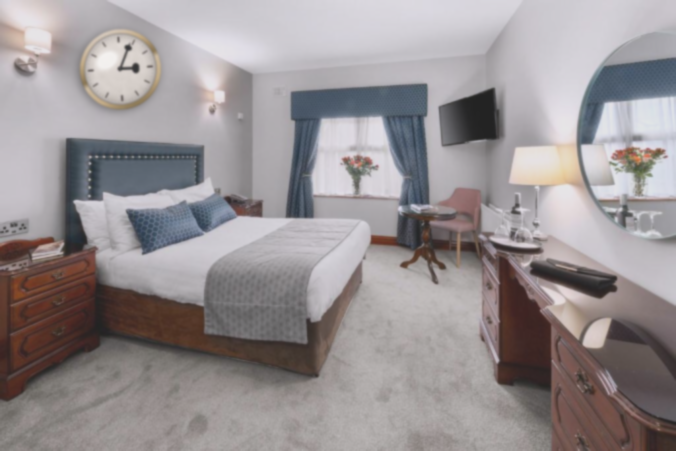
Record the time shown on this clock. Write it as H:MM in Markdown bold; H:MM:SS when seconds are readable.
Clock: **3:04**
